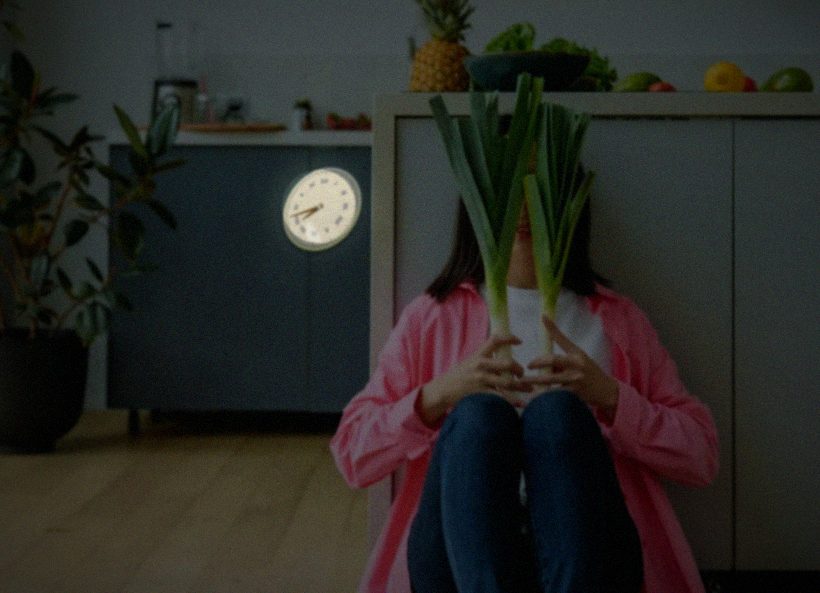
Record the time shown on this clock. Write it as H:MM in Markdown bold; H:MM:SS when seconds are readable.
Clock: **7:42**
